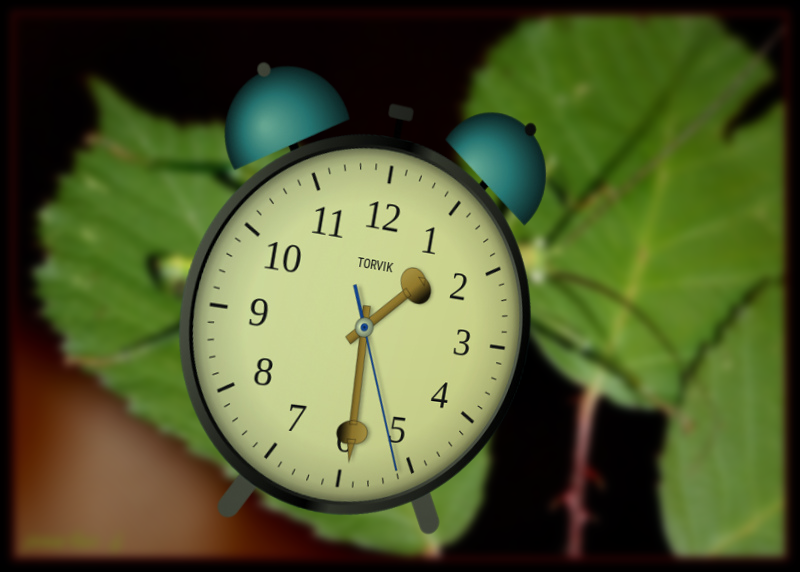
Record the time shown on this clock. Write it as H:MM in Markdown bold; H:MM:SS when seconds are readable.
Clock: **1:29:26**
